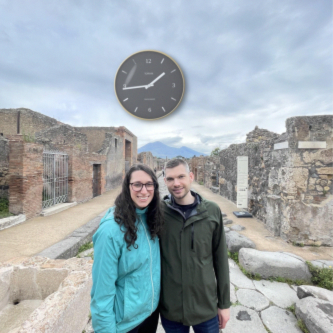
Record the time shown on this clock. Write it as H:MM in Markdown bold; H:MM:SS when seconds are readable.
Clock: **1:44**
